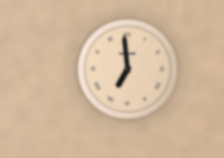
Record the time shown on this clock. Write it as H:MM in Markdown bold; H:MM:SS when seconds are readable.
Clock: **6:59**
